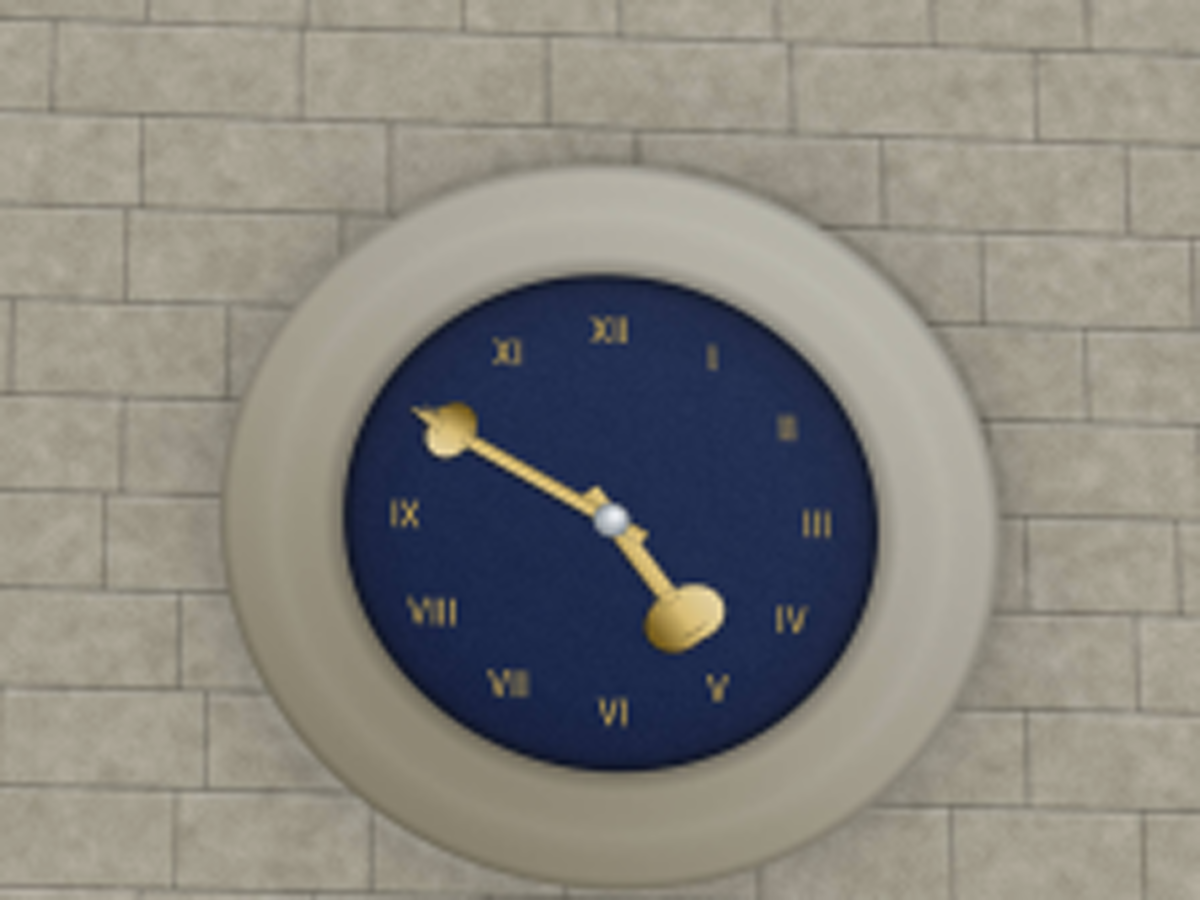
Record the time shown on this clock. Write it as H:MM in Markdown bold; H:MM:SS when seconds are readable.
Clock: **4:50**
